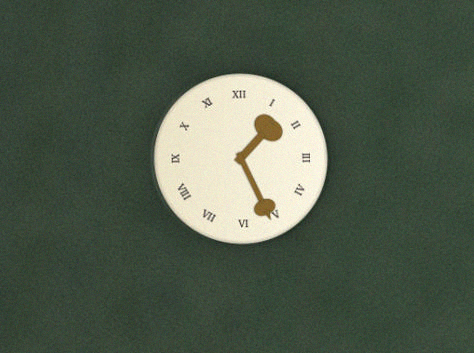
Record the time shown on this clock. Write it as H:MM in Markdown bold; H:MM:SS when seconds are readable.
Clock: **1:26**
